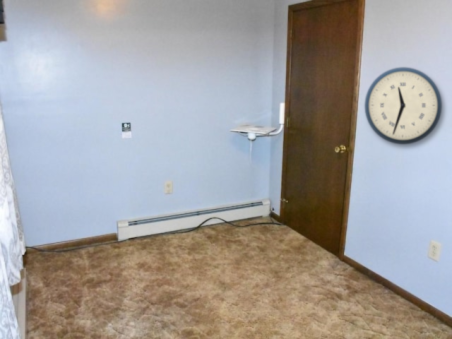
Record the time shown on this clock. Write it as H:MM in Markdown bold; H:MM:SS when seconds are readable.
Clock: **11:33**
